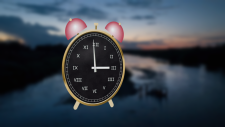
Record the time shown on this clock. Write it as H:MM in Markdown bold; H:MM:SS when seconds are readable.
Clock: **2:59**
